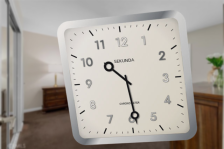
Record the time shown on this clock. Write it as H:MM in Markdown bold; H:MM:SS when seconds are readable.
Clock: **10:29**
